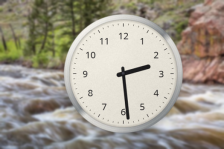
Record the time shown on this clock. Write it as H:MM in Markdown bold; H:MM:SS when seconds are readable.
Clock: **2:29**
